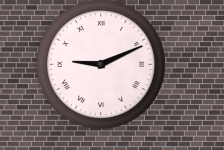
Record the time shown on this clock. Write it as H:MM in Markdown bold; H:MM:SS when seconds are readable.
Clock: **9:11**
